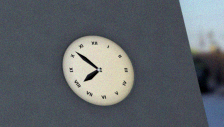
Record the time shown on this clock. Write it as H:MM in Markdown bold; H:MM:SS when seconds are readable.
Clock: **7:52**
